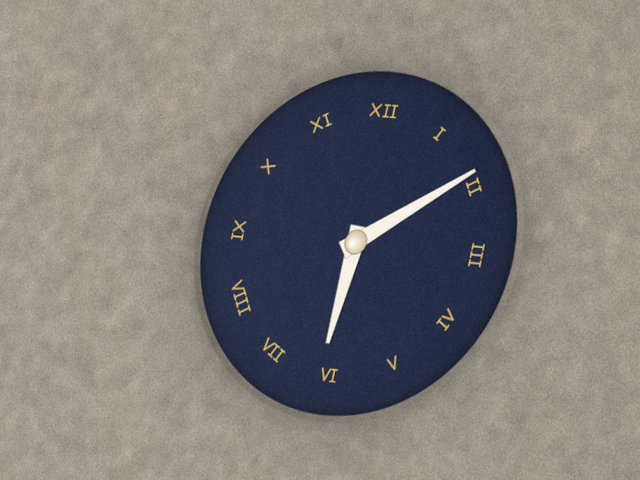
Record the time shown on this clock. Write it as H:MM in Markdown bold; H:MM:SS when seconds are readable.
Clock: **6:09**
